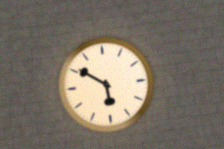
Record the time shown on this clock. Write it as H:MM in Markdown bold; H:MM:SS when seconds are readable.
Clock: **5:51**
